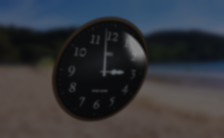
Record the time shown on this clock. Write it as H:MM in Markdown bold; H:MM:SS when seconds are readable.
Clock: **2:58**
